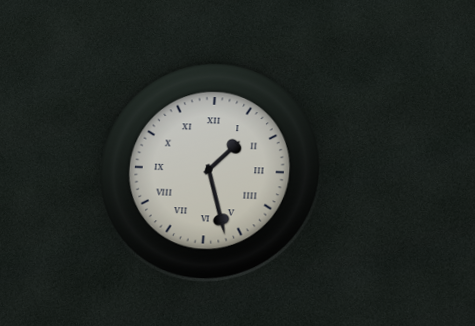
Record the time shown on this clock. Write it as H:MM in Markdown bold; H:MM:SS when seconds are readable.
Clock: **1:27**
